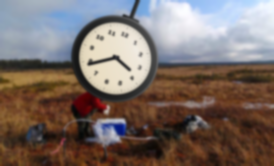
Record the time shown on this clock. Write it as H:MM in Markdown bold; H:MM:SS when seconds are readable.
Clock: **3:39**
